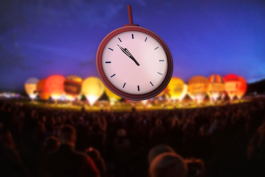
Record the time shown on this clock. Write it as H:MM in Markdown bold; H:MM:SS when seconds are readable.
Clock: **10:53**
